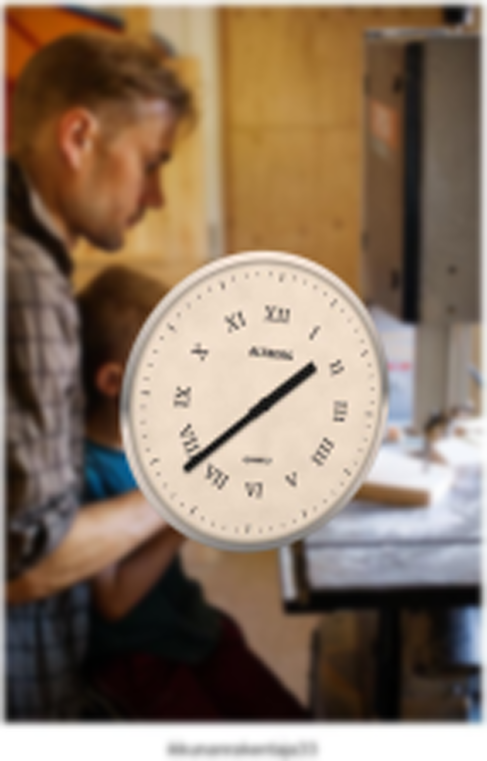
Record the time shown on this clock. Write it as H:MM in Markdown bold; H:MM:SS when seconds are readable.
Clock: **1:38**
